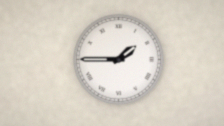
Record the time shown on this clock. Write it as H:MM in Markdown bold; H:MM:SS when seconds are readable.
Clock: **1:45**
